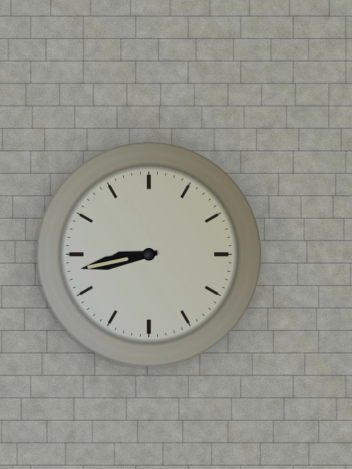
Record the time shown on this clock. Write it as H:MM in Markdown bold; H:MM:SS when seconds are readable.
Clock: **8:43**
